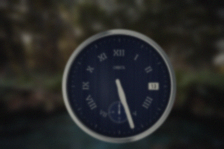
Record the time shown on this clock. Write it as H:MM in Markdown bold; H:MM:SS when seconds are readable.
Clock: **5:27**
